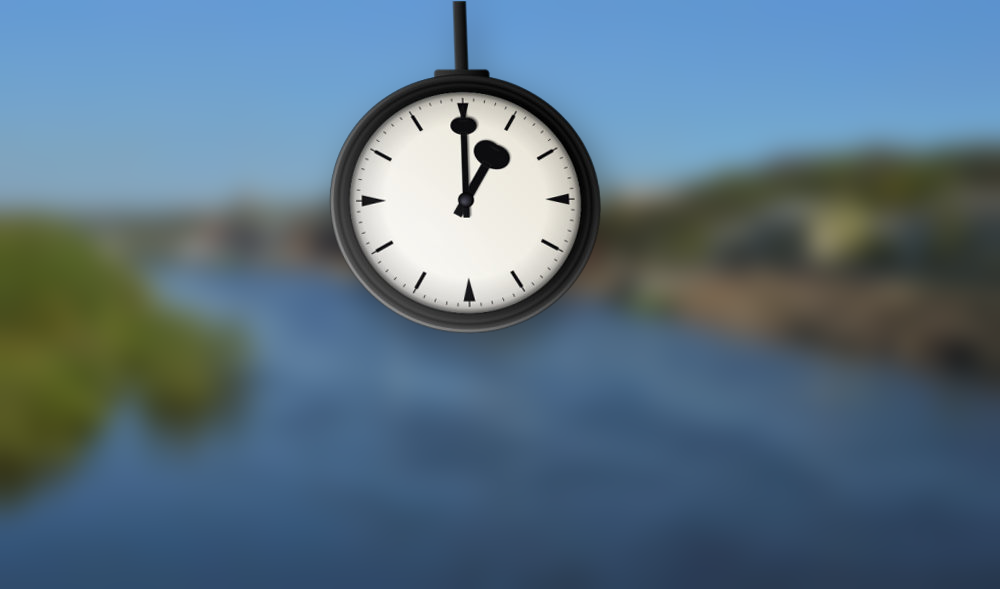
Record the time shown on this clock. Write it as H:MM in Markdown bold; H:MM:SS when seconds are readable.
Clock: **1:00**
